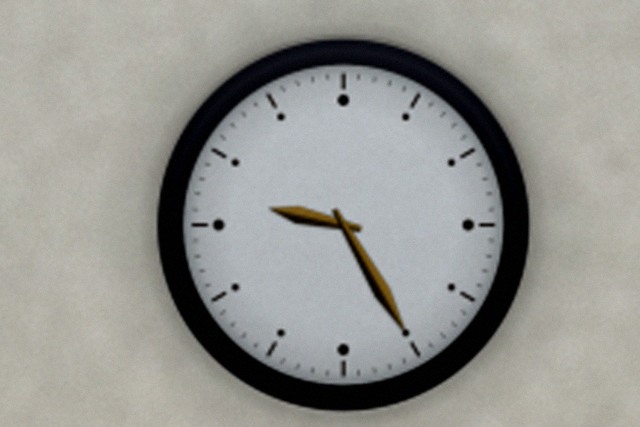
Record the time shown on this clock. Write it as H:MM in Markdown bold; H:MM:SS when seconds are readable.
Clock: **9:25**
